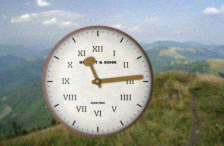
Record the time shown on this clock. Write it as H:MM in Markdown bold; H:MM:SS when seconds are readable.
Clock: **11:14**
